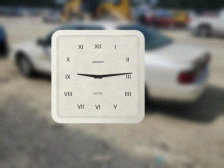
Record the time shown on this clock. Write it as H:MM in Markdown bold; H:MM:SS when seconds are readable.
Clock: **9:14**
